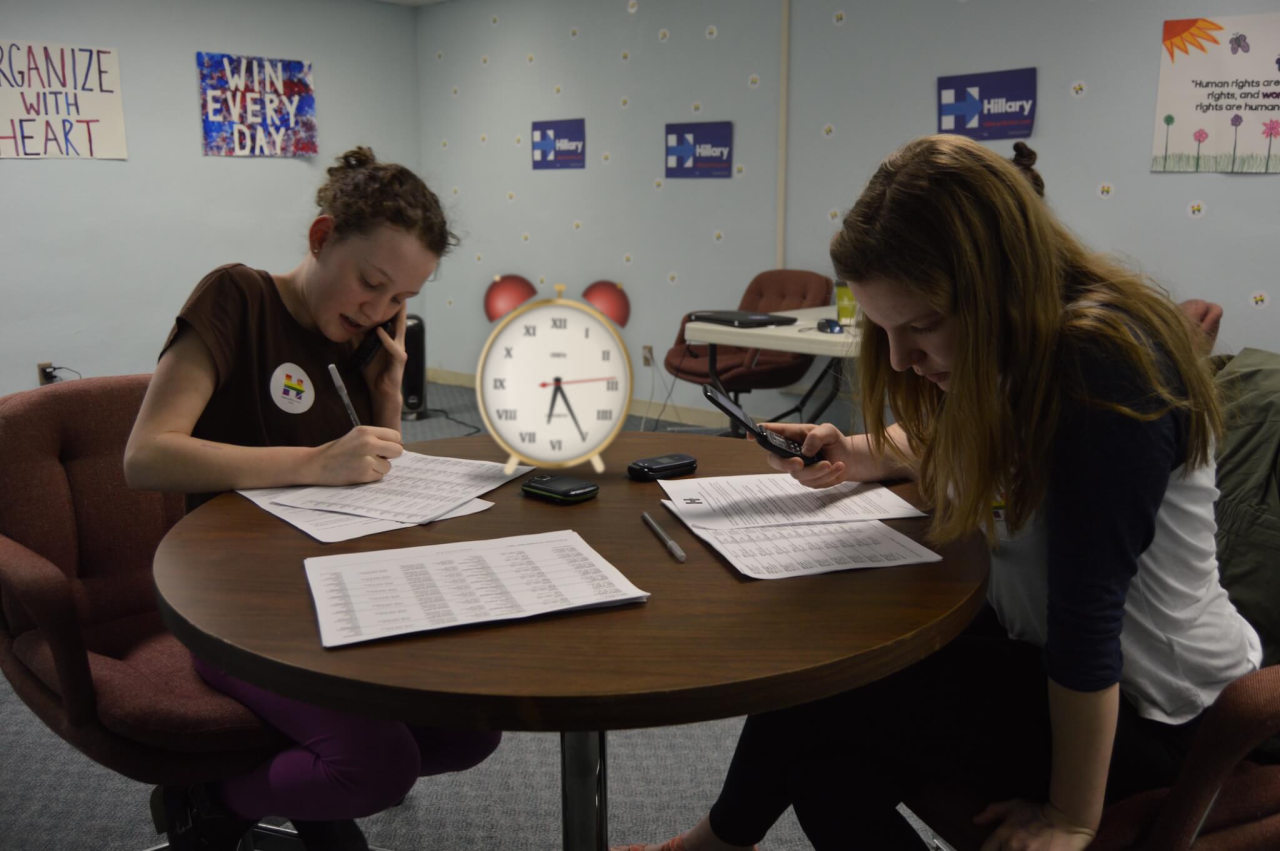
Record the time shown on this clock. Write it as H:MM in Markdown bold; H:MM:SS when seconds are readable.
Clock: **6:25:14**
